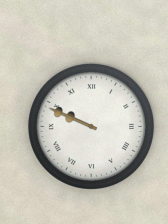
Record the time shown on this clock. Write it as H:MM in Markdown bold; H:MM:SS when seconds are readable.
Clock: **9:49**
